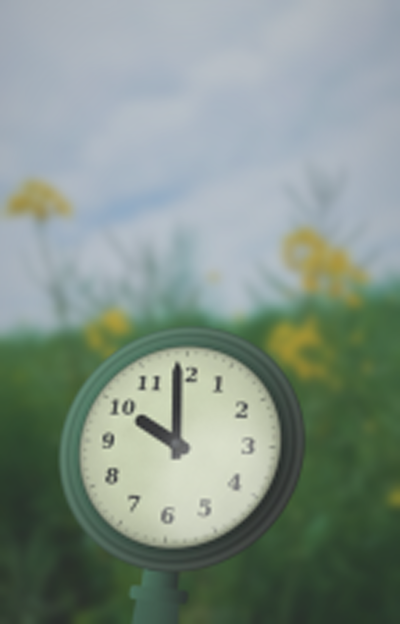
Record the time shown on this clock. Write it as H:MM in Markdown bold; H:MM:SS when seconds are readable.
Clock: **9:59**
